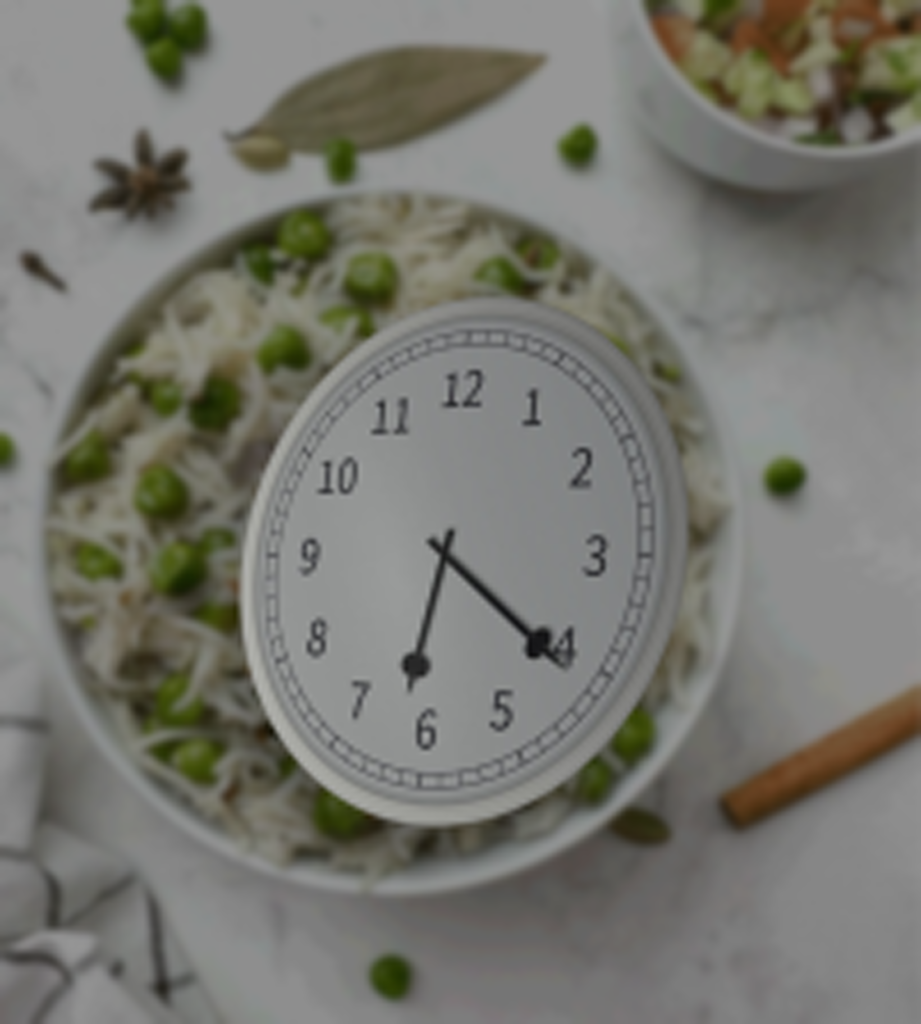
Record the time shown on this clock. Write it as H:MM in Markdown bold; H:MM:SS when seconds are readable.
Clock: **6:21**
